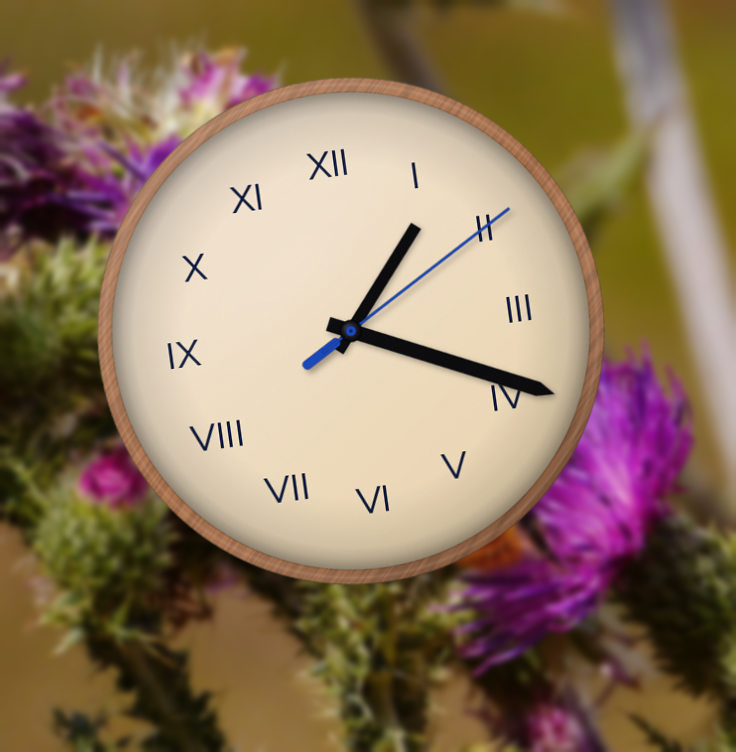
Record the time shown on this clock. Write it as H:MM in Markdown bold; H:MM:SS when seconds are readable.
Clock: **1:19:10**
